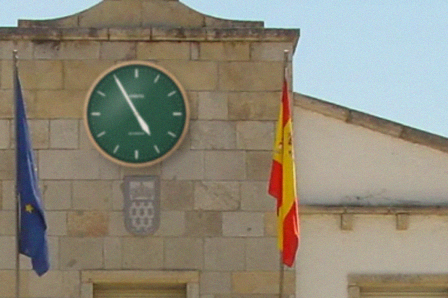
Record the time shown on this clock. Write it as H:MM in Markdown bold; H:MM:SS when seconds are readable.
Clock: **4:55**
